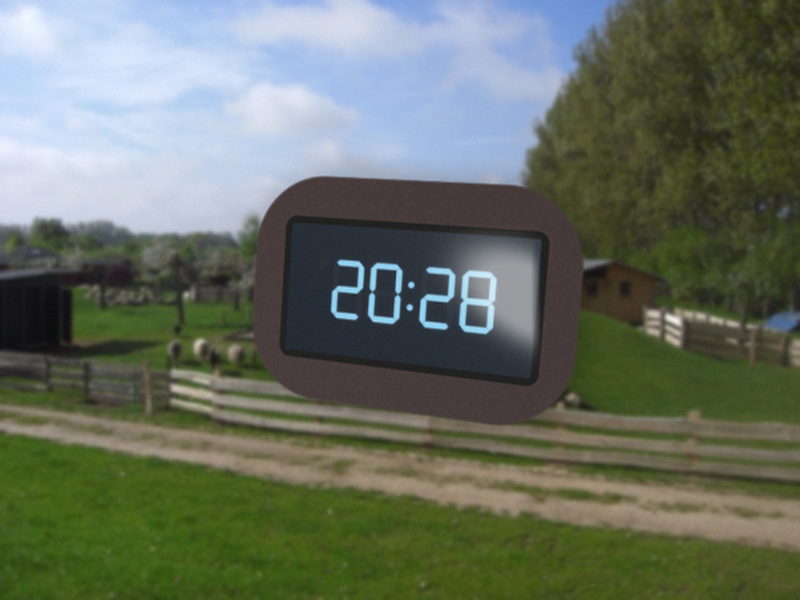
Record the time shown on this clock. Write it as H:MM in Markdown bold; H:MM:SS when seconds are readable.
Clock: **20:28**
